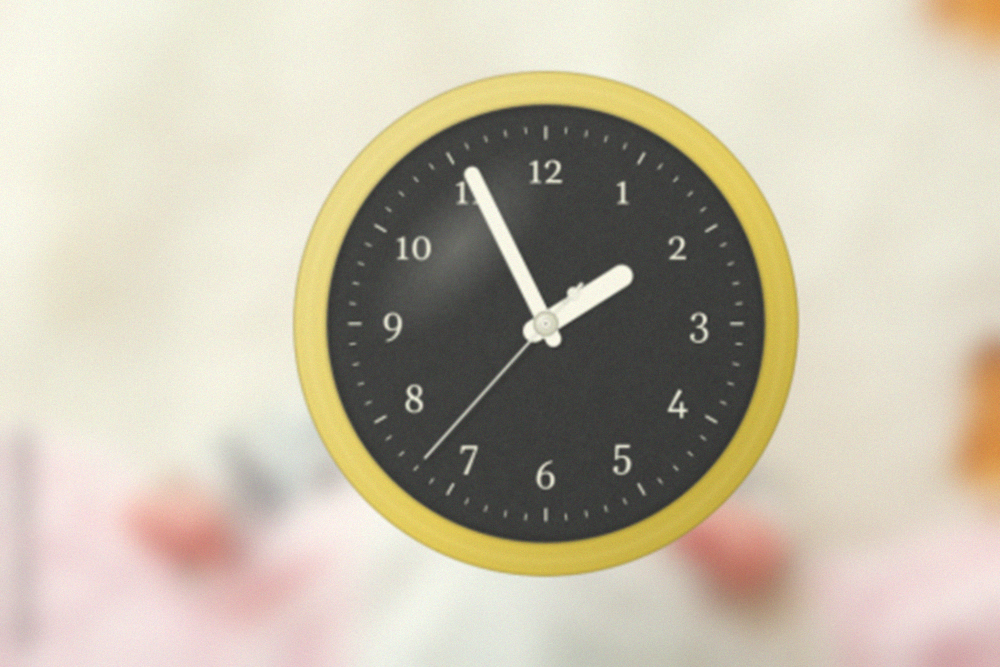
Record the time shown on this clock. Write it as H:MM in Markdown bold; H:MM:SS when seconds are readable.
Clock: **1:55:37**
